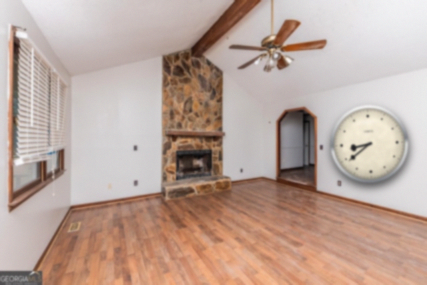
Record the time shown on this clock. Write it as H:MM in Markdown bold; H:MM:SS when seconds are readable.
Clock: **8:39**
